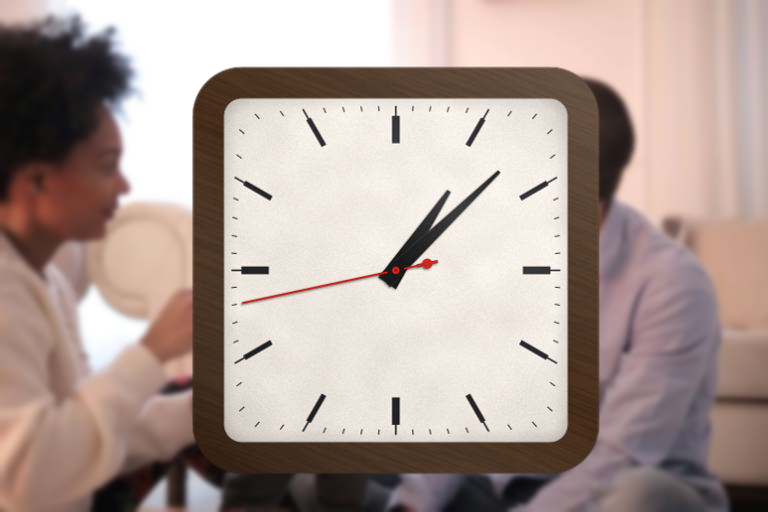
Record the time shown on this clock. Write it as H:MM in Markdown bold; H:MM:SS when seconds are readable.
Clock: **1:07:43**
